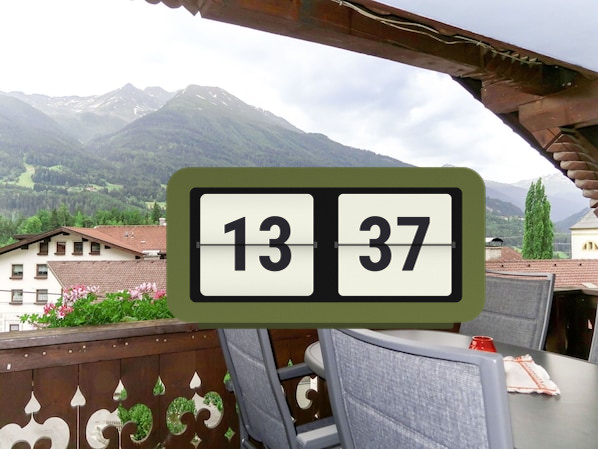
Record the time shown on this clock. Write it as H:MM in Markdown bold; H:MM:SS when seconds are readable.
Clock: **13:37**
